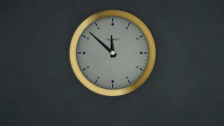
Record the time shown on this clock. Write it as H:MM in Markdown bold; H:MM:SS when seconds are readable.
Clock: **11:52**
